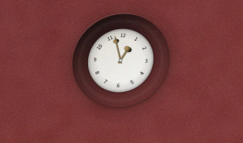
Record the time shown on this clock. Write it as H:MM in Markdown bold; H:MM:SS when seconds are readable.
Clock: **12:57**
